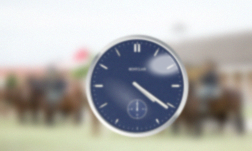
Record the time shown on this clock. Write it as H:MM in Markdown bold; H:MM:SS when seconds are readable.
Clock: **4:21**
